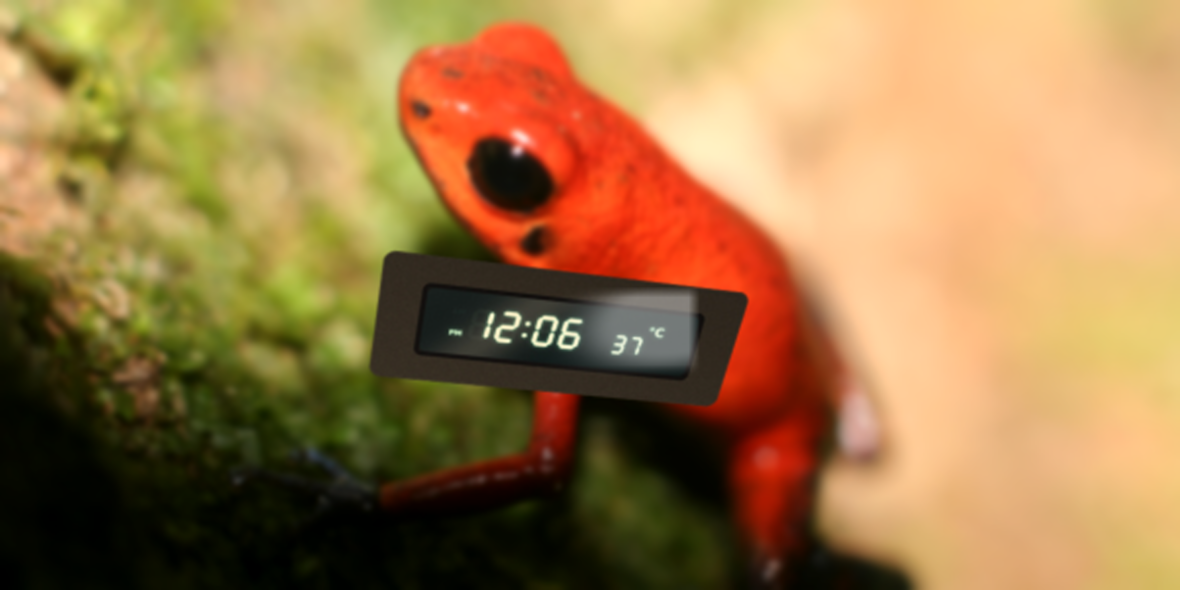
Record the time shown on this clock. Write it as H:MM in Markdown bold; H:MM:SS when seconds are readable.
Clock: **12:06**
